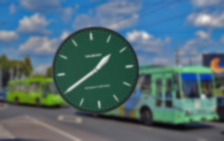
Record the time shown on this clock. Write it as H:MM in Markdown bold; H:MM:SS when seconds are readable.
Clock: **1:40**
